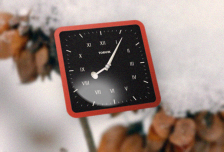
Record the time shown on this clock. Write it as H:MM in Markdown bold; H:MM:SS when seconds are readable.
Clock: **8:06**
